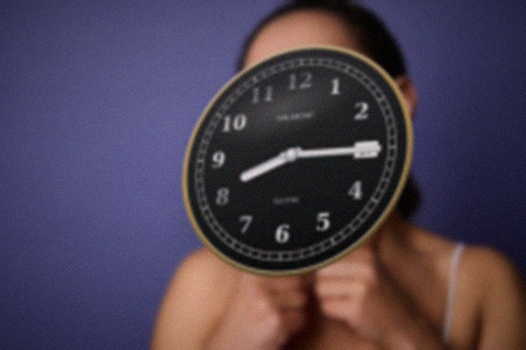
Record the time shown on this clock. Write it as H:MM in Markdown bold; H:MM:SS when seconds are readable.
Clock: **8:15**
